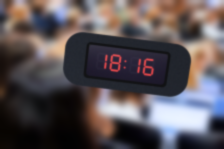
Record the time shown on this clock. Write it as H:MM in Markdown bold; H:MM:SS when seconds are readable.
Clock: **18:16**
